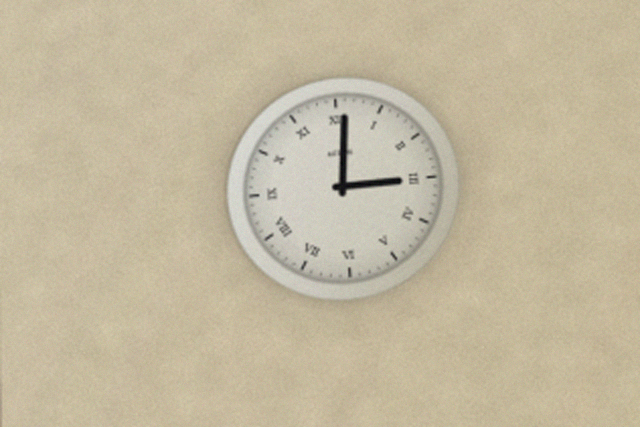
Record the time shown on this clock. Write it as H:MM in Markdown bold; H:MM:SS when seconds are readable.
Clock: **3:01**
